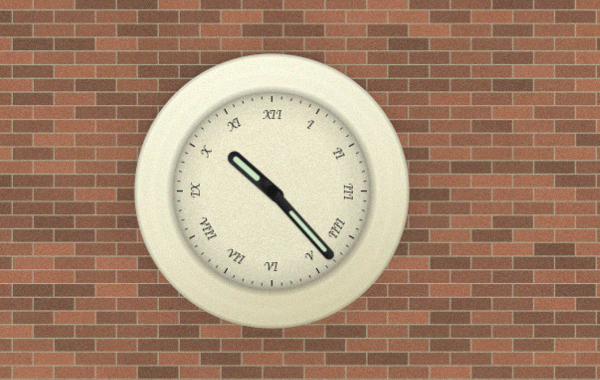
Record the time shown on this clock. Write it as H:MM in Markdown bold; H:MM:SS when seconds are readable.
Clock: **10:23**
